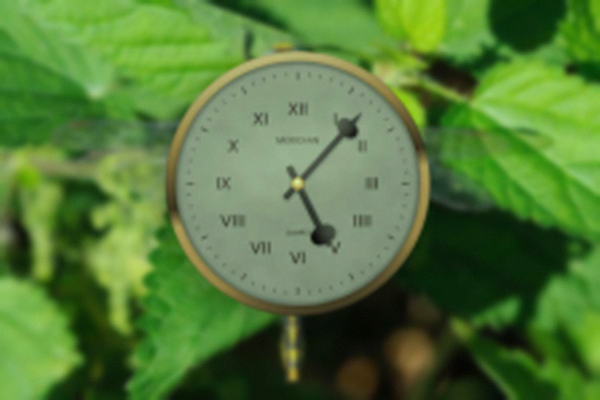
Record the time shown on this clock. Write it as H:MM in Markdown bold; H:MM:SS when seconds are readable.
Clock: **5:07**
